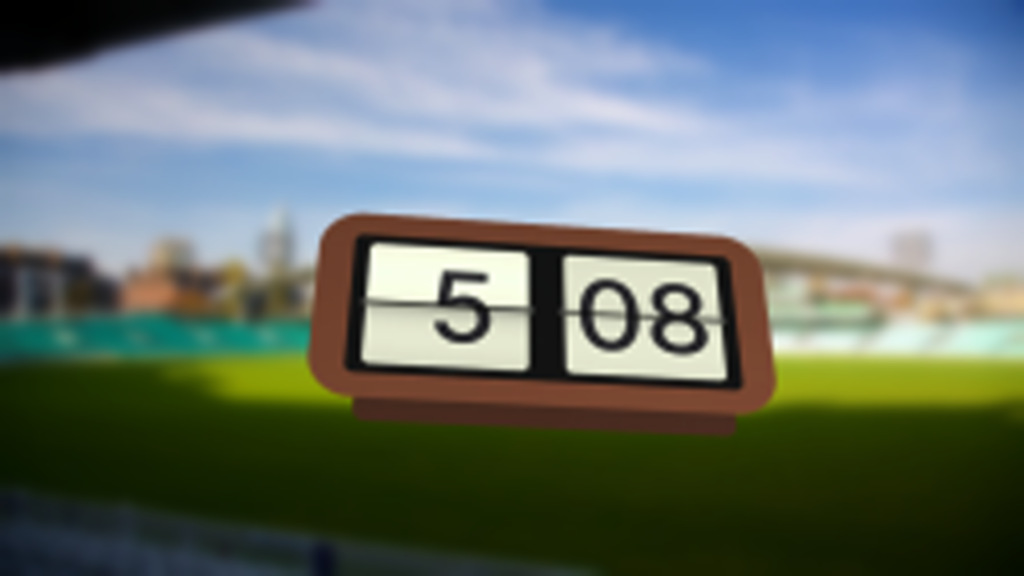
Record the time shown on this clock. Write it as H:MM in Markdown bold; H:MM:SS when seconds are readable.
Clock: **5:08**
